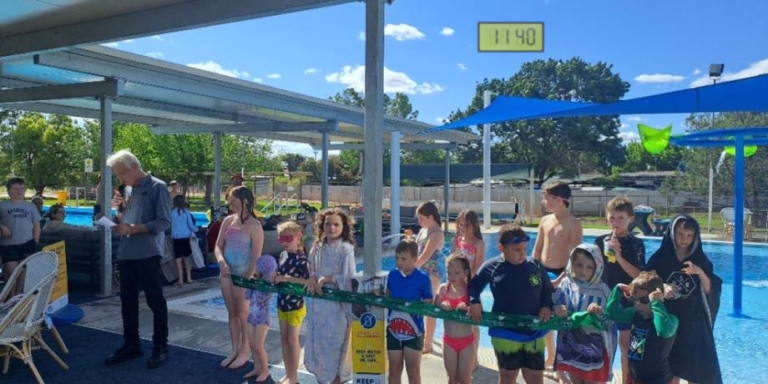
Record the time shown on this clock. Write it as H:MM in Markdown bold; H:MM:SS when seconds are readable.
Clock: **11:40**
